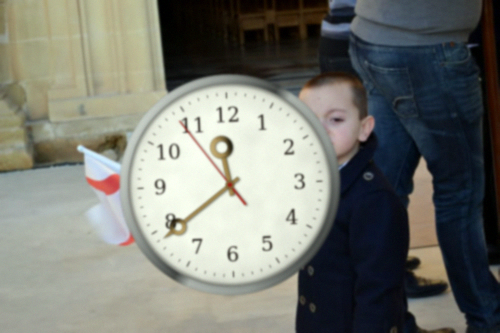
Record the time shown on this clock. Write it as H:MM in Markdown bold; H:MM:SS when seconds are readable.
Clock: **11:38:54**
